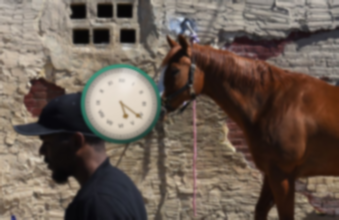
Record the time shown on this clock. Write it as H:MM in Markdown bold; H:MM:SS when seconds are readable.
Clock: **5:21**
